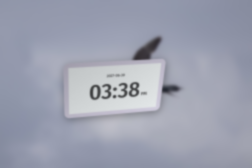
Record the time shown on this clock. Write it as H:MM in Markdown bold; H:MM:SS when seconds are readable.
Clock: **3:38**
